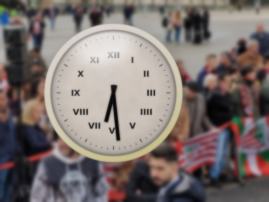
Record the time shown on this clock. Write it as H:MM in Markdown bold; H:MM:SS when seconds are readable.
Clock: **6:29**
